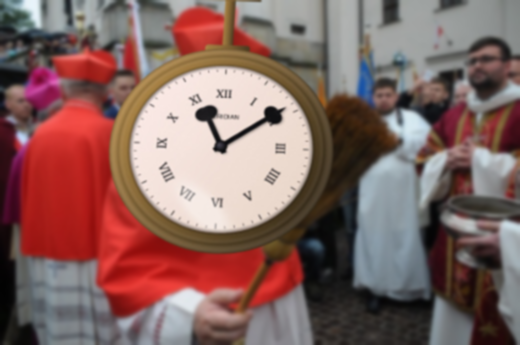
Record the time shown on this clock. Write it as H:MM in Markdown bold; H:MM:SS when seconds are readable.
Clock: **11:09**
